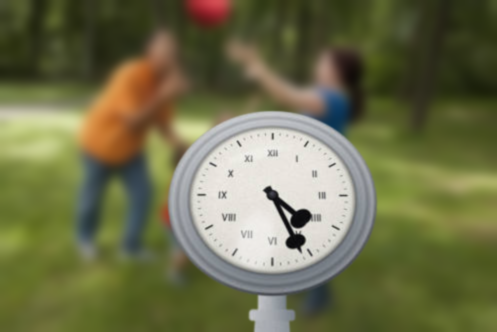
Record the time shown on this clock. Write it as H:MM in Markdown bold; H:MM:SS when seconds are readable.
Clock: **4:26**
